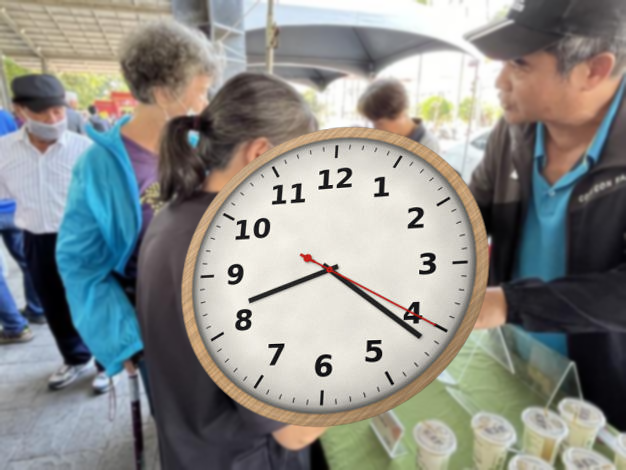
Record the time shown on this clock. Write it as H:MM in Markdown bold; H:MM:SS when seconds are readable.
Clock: **8:21:20**
